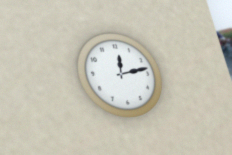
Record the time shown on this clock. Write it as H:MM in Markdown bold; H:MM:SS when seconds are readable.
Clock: **12:13**
